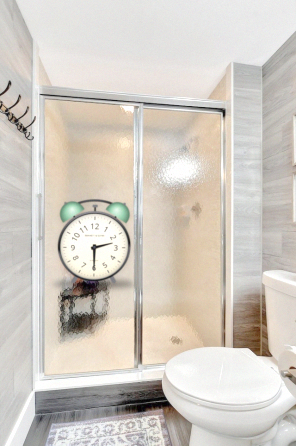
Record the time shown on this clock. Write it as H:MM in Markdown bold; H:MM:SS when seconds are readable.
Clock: **2:30**
